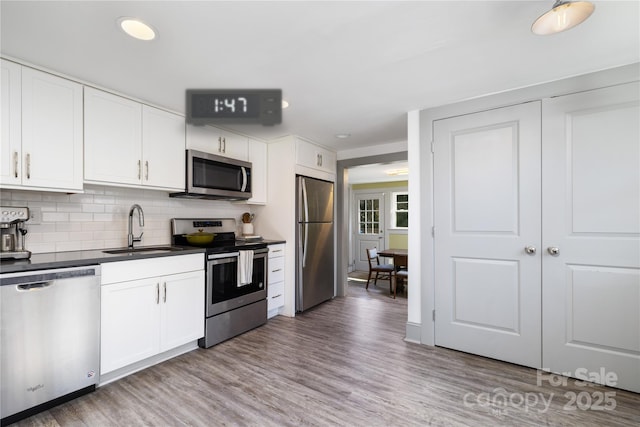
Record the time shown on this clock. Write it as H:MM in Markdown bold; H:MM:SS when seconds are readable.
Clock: **1:47**
